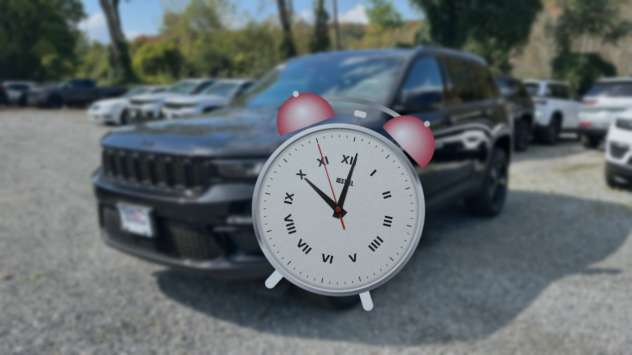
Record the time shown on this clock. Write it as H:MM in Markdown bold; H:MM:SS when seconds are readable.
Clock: **10:00:55**
